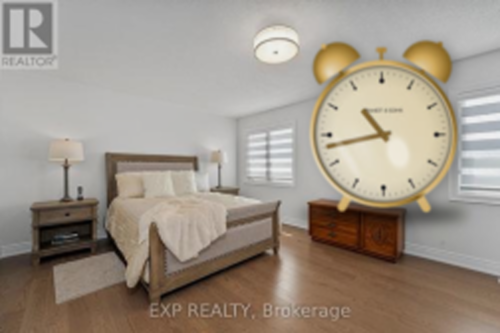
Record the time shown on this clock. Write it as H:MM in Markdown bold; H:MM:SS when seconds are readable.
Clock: **10:43**
